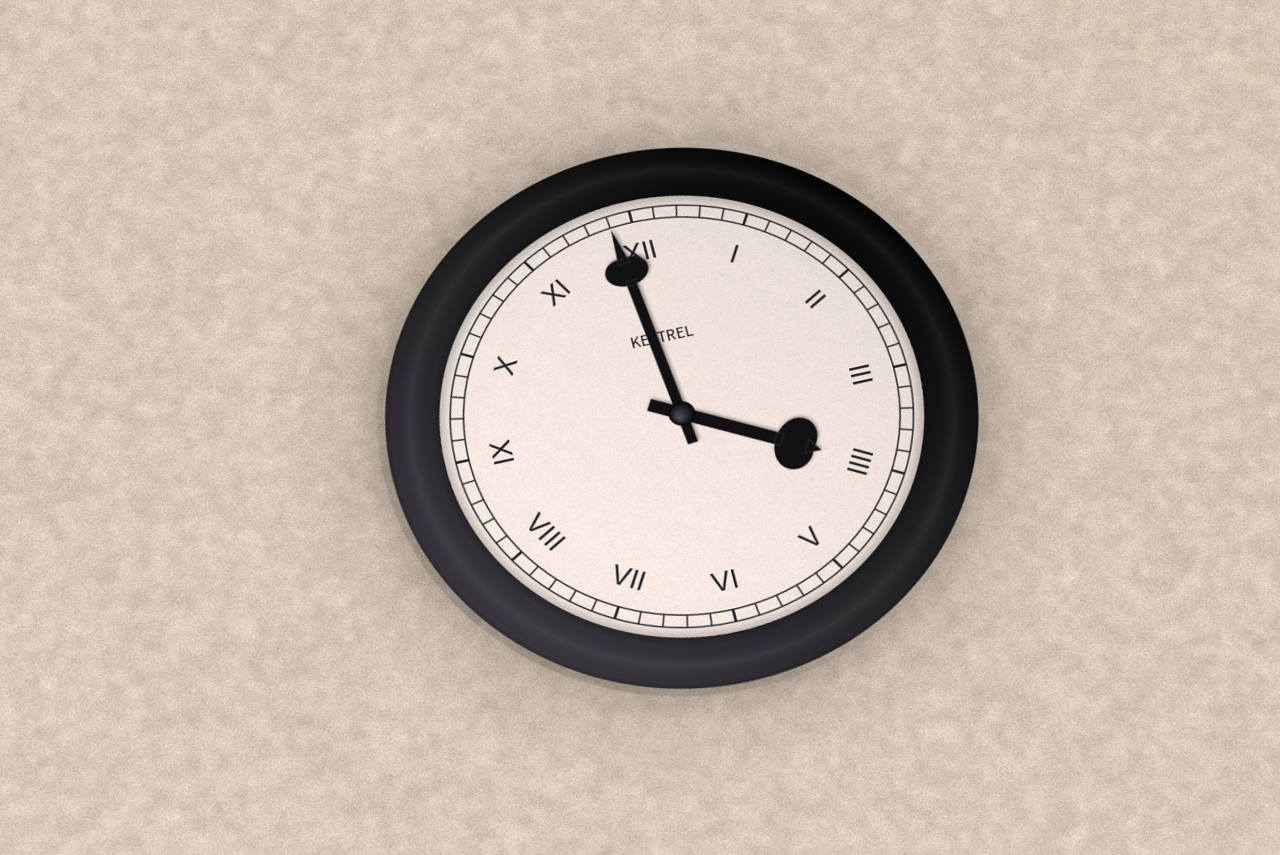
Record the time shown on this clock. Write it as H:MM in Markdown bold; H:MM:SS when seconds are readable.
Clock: **3:59**
